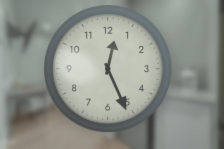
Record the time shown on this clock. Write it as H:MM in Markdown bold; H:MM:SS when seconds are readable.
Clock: **12:26**
